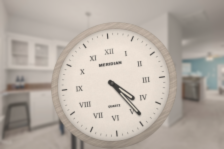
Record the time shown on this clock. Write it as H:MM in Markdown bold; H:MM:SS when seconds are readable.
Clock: **4:24**
